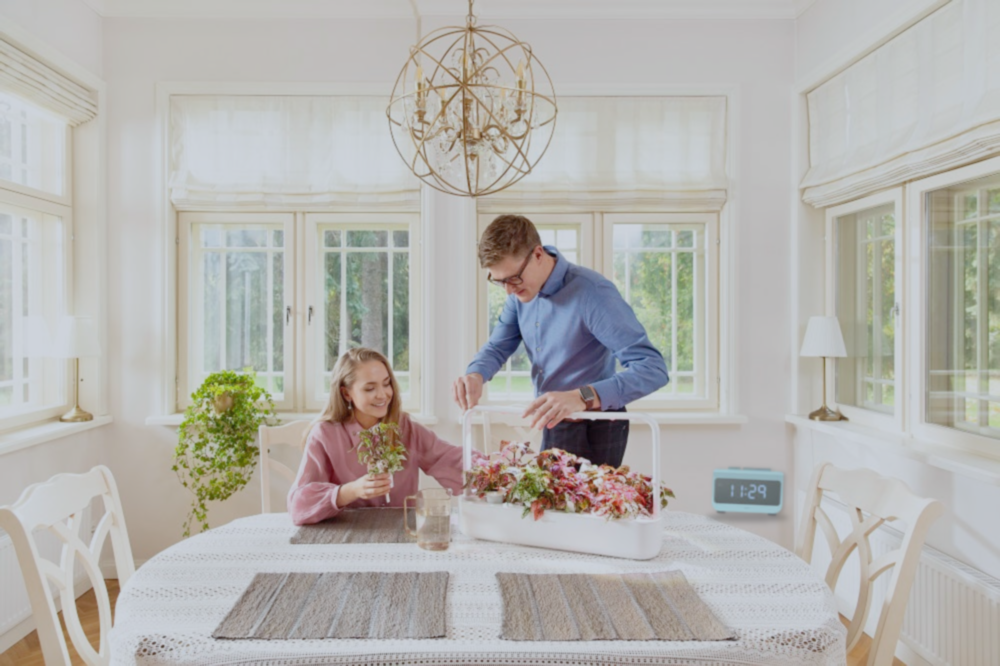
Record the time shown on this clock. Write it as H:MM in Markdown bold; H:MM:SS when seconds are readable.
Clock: **11:29**
